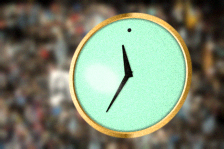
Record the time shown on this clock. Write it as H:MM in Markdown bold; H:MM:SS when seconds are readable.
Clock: **11:35**
